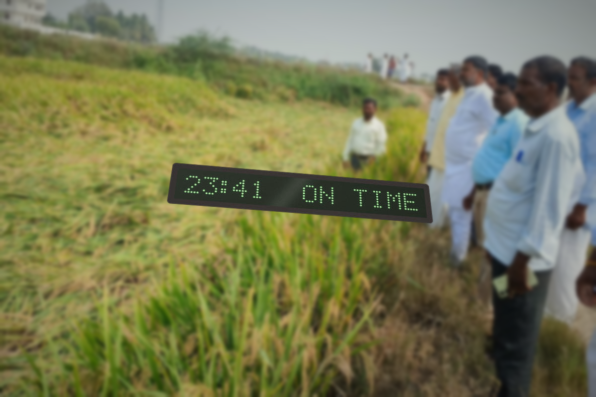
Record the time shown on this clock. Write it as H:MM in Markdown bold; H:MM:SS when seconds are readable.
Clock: **23:41**
